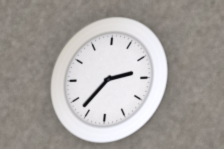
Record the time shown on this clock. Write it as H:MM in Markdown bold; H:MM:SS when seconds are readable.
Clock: **2:37**
